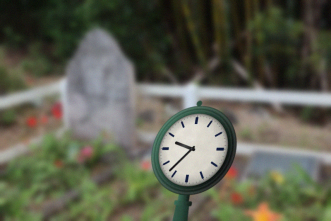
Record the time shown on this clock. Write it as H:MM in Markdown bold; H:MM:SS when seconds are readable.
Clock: **9:37**
